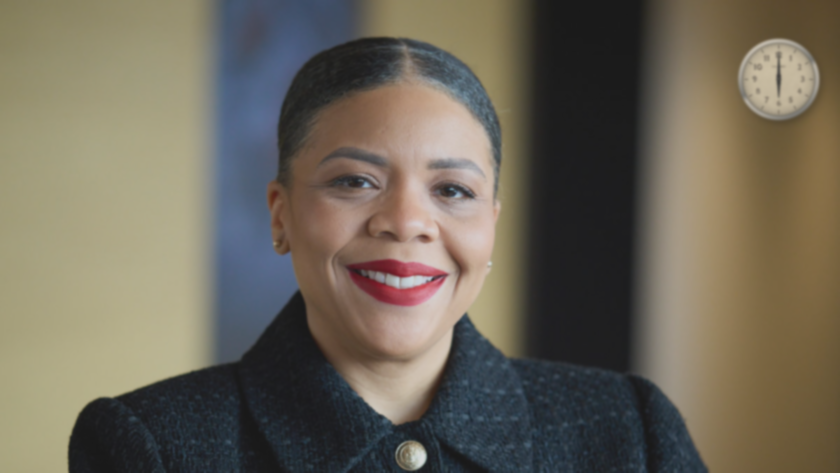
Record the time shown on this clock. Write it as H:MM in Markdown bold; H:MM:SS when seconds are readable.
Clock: **6:00**
